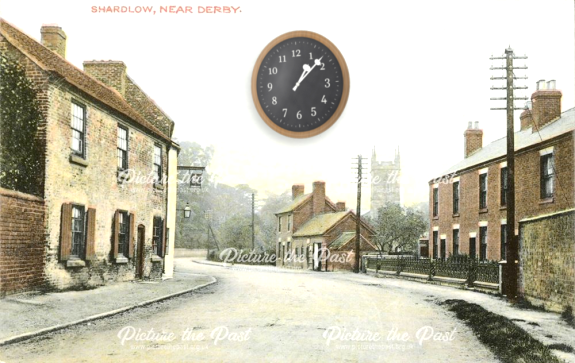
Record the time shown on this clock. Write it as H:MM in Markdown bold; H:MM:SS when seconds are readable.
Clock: **1:08**
